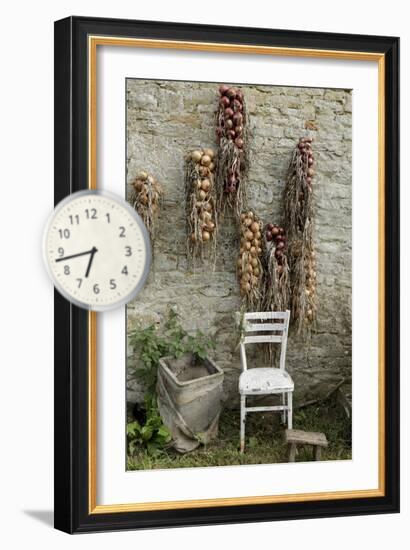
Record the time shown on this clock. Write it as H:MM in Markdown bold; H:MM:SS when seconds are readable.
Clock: **6:43**
